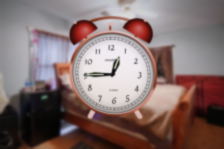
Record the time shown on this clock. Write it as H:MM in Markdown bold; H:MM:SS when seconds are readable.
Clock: **12:45**
